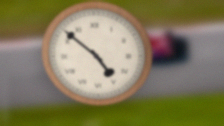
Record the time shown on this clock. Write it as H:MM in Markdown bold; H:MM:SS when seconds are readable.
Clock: **4:52**
